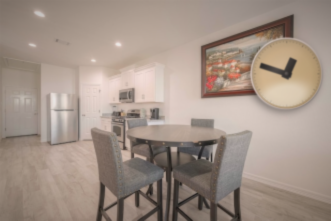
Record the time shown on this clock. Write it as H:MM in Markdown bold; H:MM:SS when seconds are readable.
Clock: **12:48**
